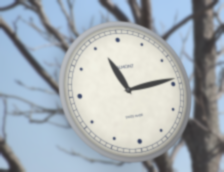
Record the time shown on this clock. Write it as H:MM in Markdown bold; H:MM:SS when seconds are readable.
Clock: **11:14**
